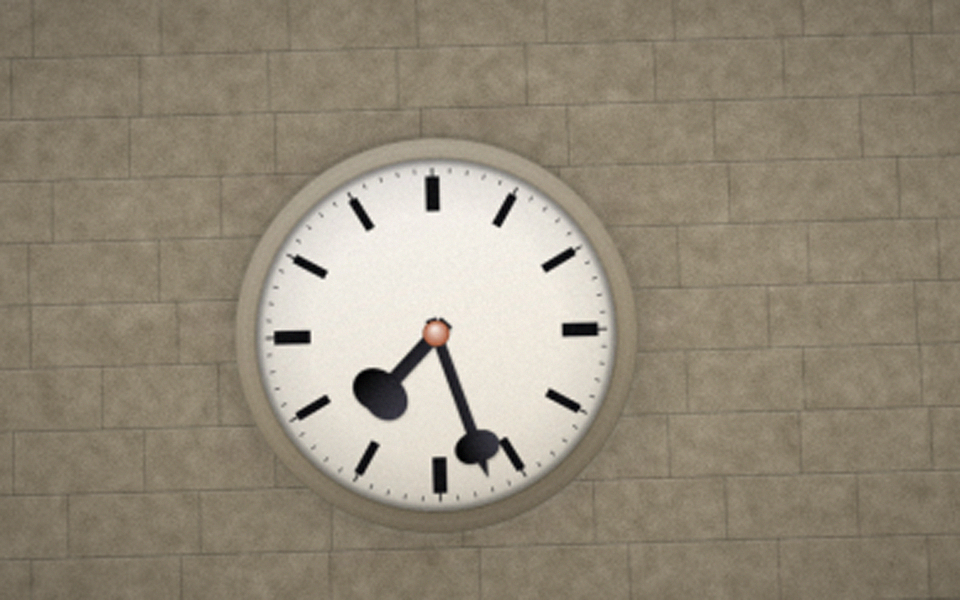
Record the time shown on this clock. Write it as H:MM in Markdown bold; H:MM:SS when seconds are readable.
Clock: **7:27**
